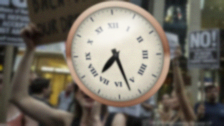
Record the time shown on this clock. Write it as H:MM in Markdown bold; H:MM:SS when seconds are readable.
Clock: **7:27**
